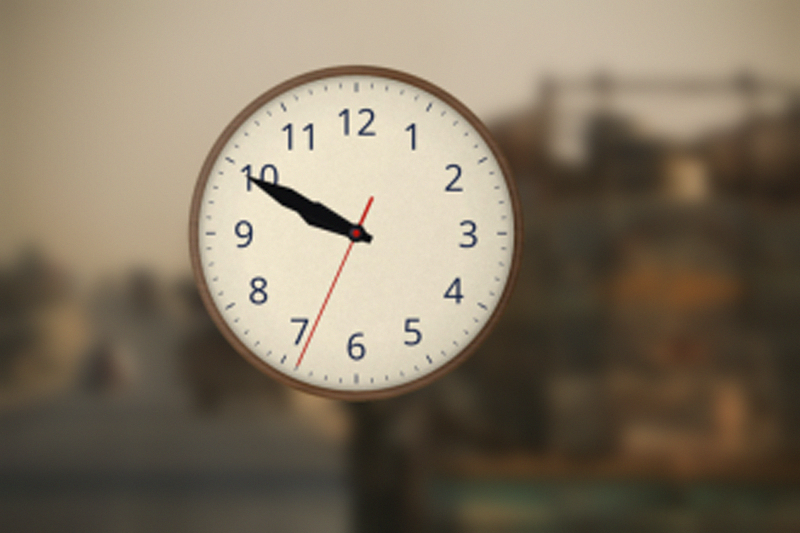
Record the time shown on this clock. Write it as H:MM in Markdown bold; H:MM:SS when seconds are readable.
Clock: **9:49:34**
